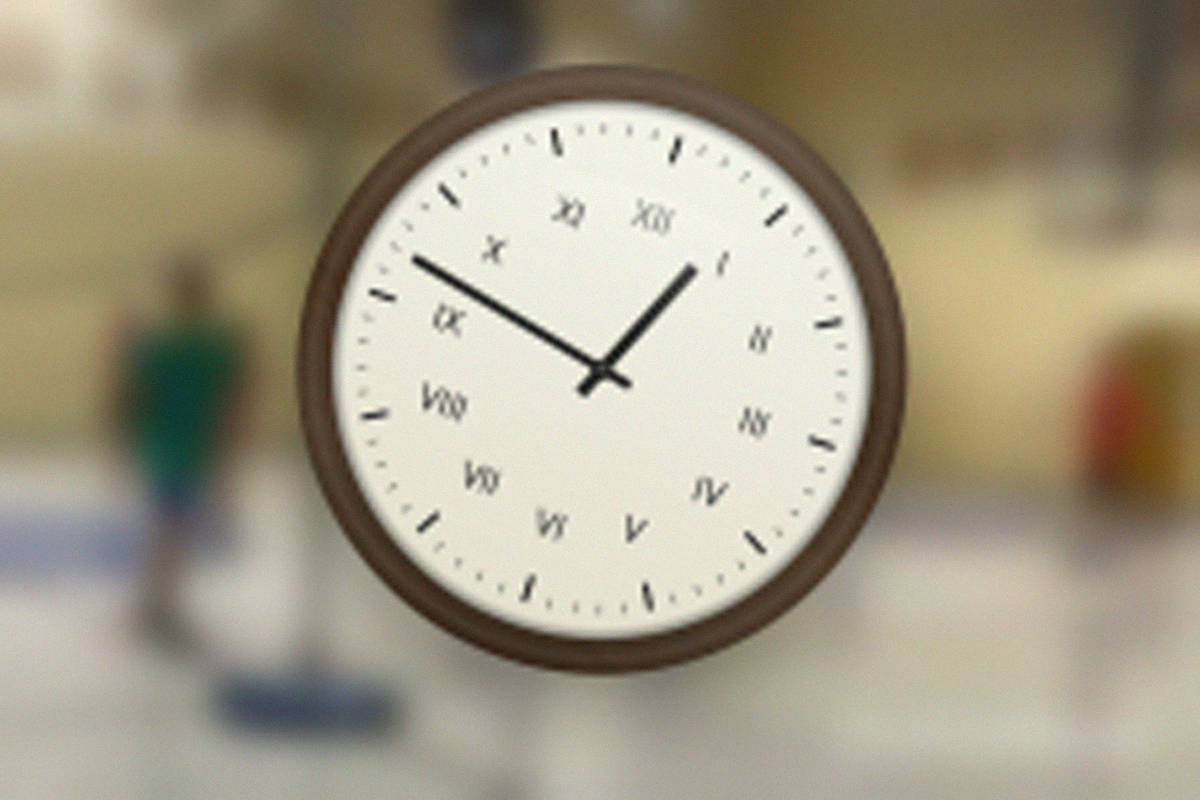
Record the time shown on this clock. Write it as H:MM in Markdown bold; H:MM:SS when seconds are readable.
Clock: **12:47**
